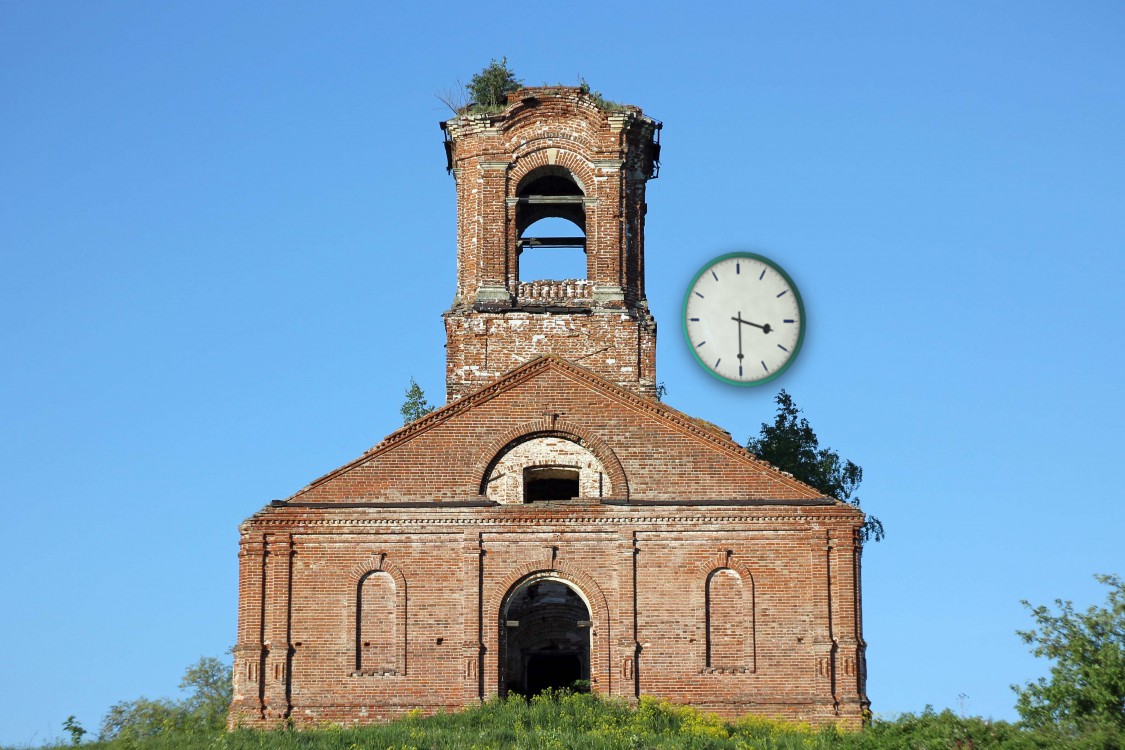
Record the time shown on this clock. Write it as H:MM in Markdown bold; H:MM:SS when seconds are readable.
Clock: **3:30**
